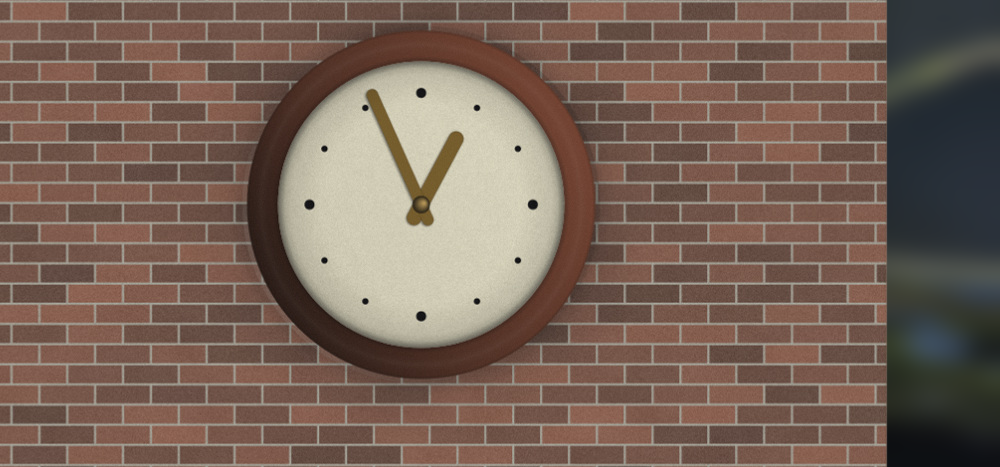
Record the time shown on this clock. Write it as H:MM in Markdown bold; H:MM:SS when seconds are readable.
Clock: **12:56**
